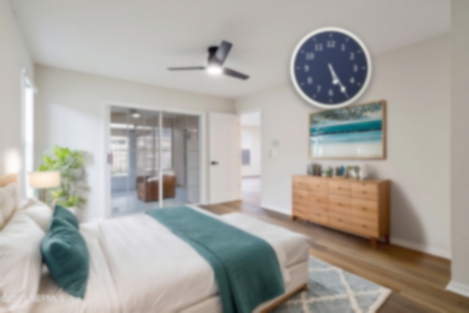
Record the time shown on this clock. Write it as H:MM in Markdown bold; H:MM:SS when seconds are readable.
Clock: **5:25**
